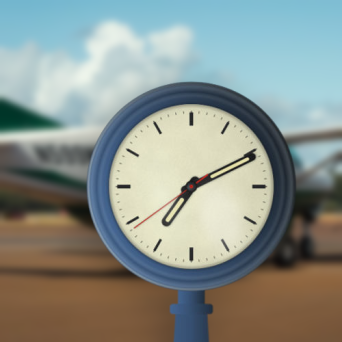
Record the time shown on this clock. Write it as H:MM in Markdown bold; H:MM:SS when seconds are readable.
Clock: **7:10:39**
